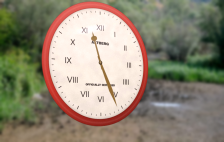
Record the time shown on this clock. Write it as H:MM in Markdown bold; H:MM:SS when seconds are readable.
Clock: **11:26**
